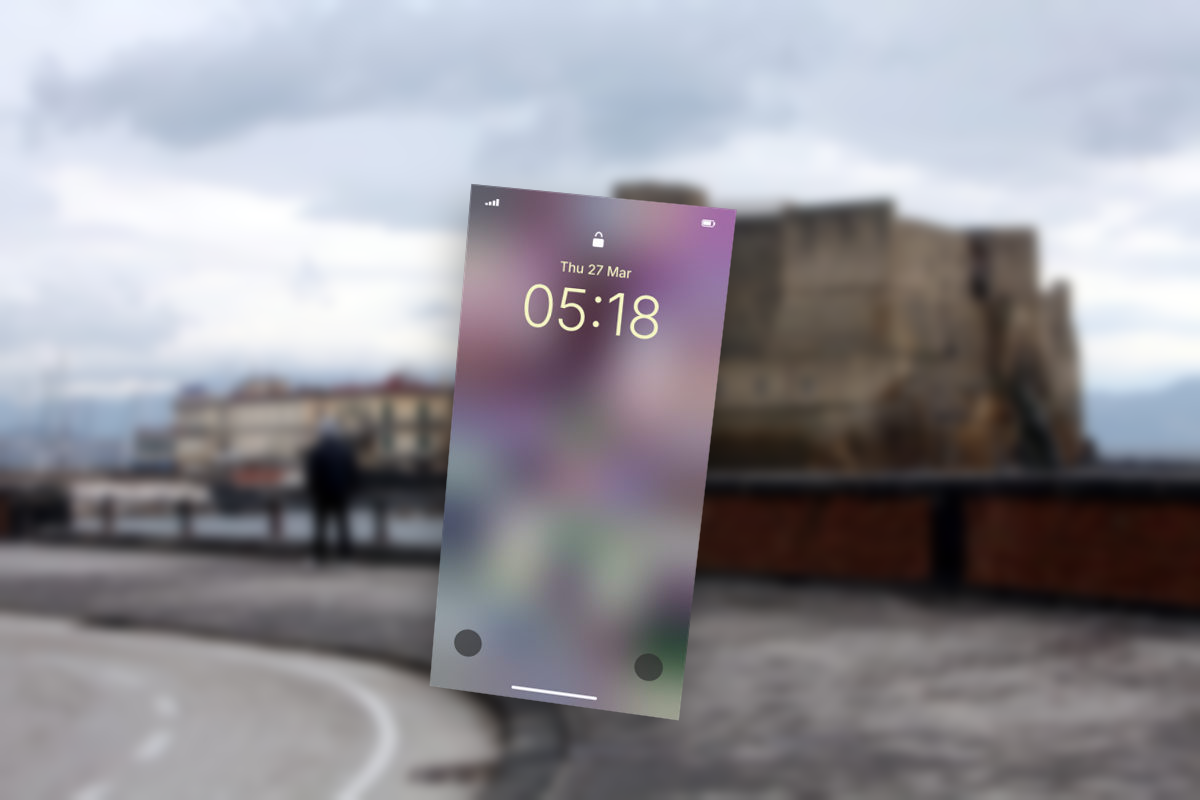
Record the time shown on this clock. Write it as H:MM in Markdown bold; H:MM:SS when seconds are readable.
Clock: **5:18**
